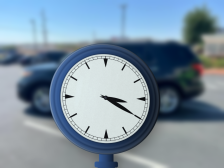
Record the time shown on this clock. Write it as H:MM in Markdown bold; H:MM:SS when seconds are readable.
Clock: **3:20**
